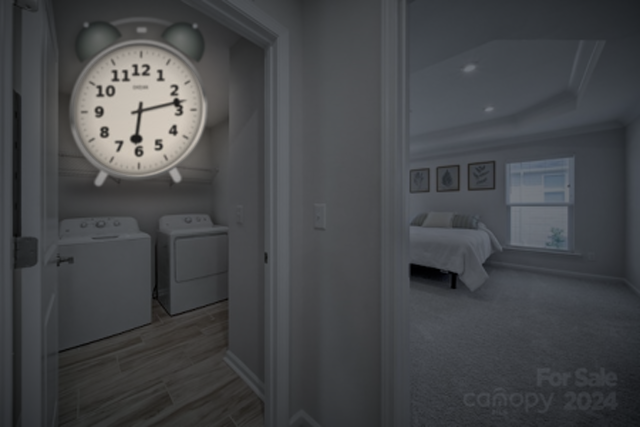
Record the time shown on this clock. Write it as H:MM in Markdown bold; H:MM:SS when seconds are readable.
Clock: **6:13**
